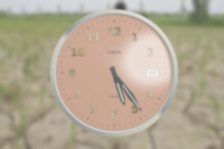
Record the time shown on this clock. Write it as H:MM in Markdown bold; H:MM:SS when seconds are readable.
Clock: **5:24**
